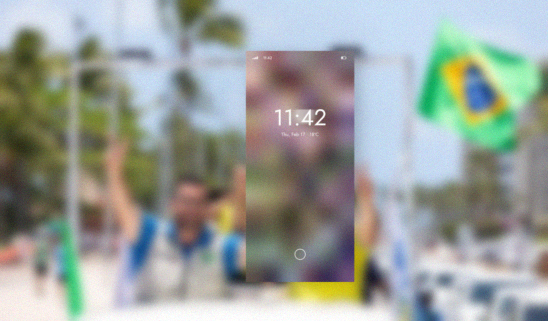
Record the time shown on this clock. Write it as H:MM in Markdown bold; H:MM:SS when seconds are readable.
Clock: **11:42**
